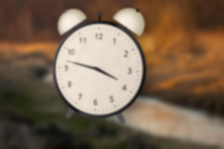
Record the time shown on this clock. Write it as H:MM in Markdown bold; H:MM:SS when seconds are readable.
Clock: **3:47**
